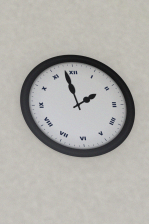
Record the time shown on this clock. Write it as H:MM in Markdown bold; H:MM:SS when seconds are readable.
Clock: **1:58**
